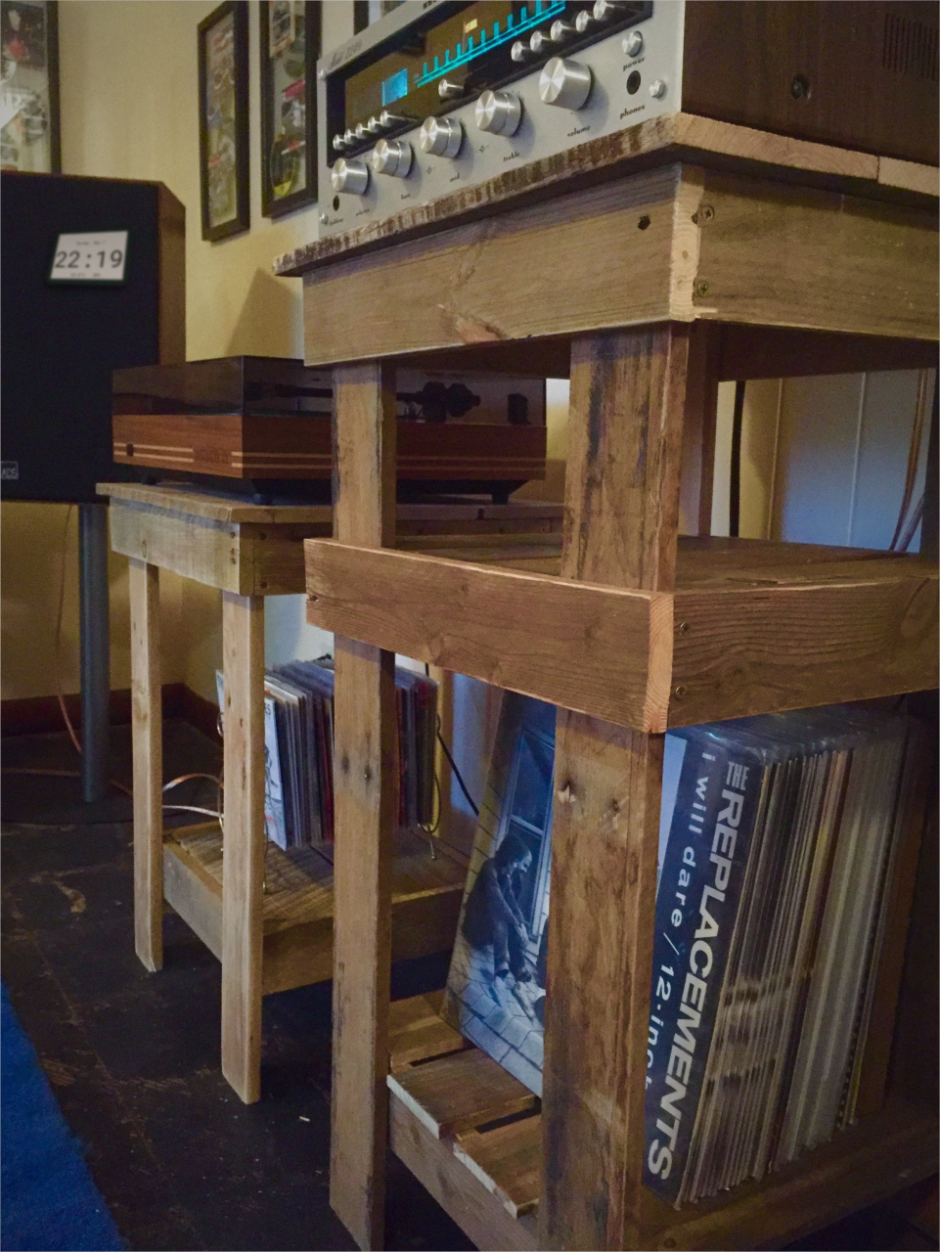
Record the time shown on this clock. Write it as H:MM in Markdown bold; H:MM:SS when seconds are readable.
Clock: **22:19**
